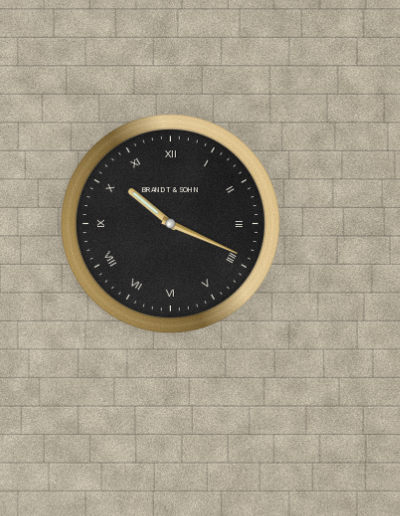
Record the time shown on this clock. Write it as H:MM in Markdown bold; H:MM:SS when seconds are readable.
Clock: **10:19**
